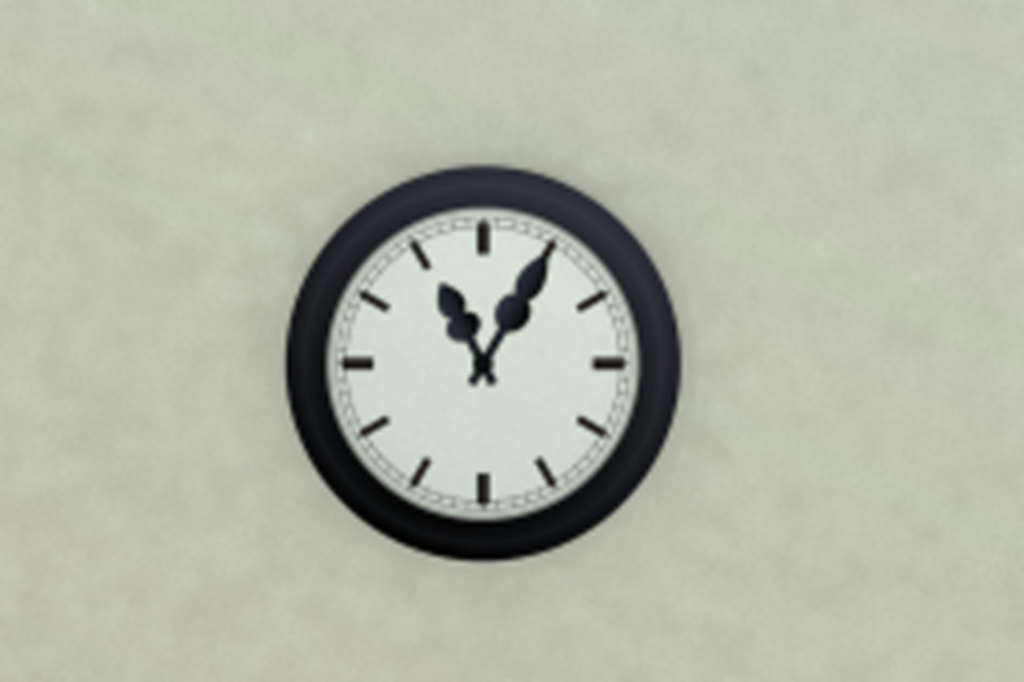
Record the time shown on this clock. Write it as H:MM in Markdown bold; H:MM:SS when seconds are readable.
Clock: **11:05**
